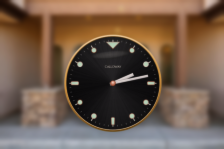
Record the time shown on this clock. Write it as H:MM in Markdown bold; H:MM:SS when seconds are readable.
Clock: **2:13**
